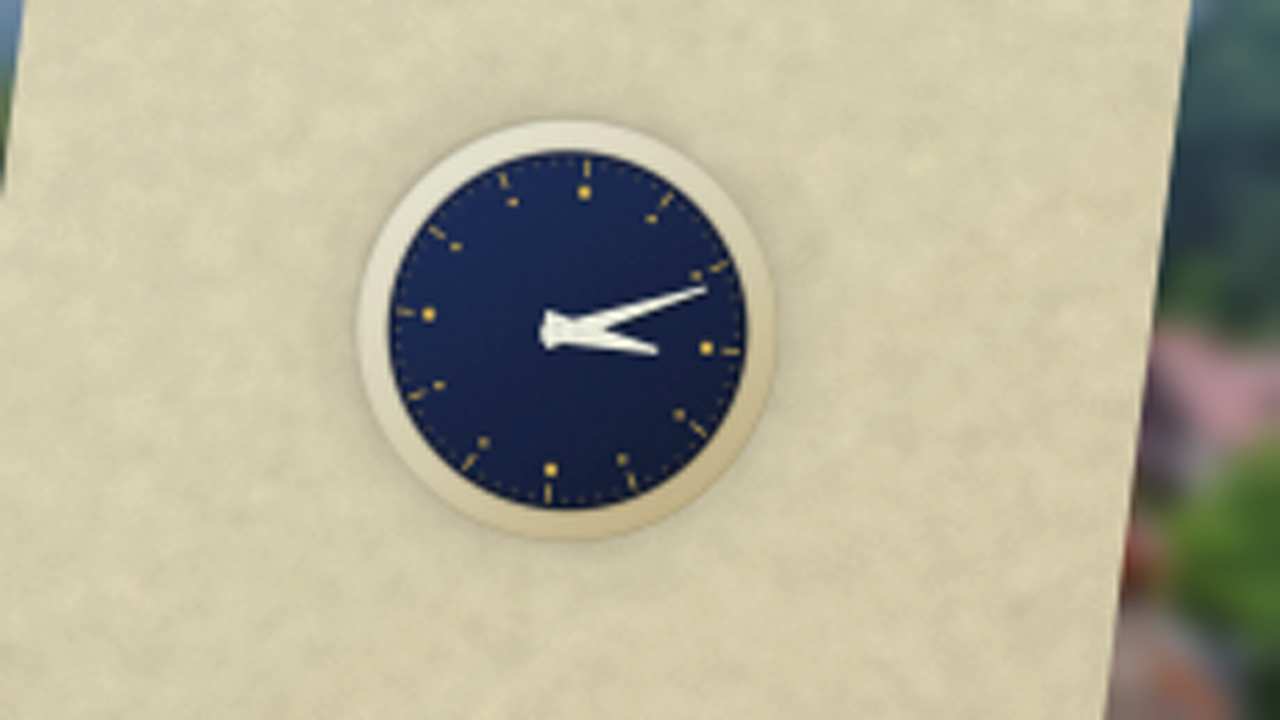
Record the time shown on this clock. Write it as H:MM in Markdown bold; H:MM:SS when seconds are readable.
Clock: **3:11**
